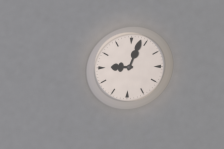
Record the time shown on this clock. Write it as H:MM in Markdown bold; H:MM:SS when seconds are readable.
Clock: **9:03**
